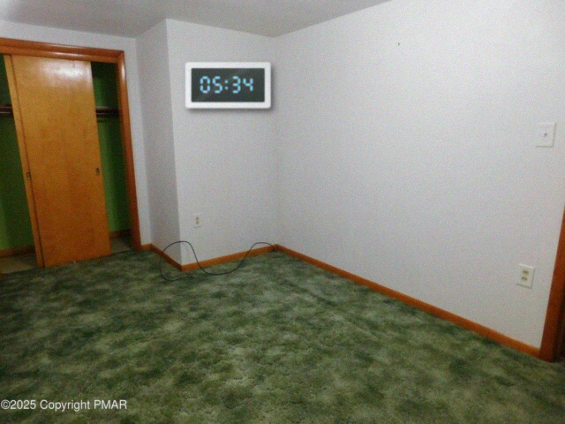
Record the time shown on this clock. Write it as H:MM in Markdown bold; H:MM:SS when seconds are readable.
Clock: **5:34**
